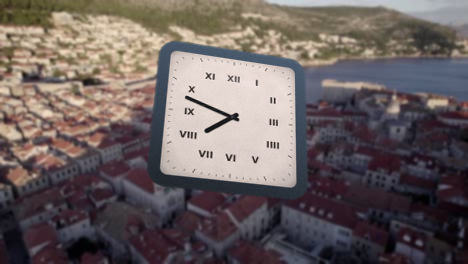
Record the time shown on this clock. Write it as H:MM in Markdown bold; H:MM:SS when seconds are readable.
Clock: **7:48**
